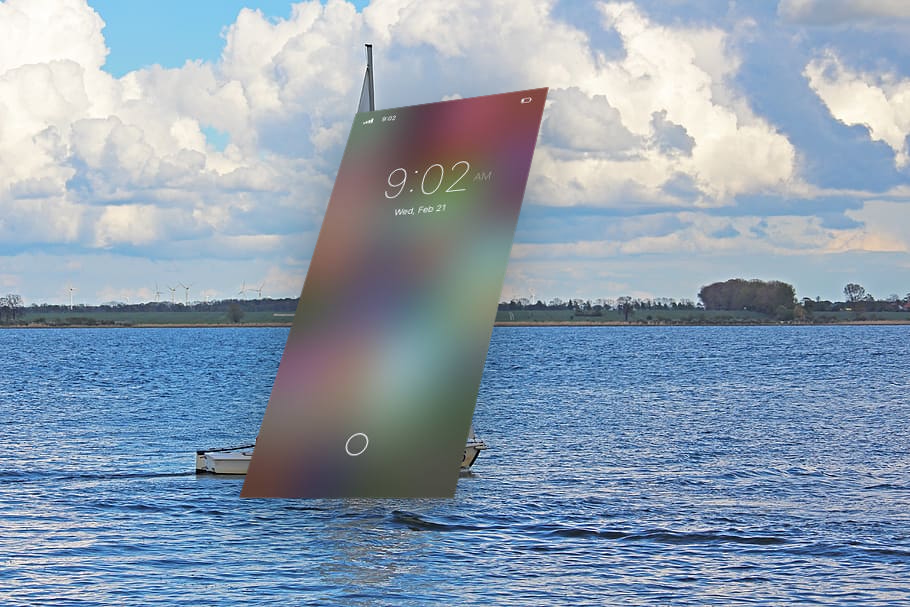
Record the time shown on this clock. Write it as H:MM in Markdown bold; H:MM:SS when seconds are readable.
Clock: **9:02**
